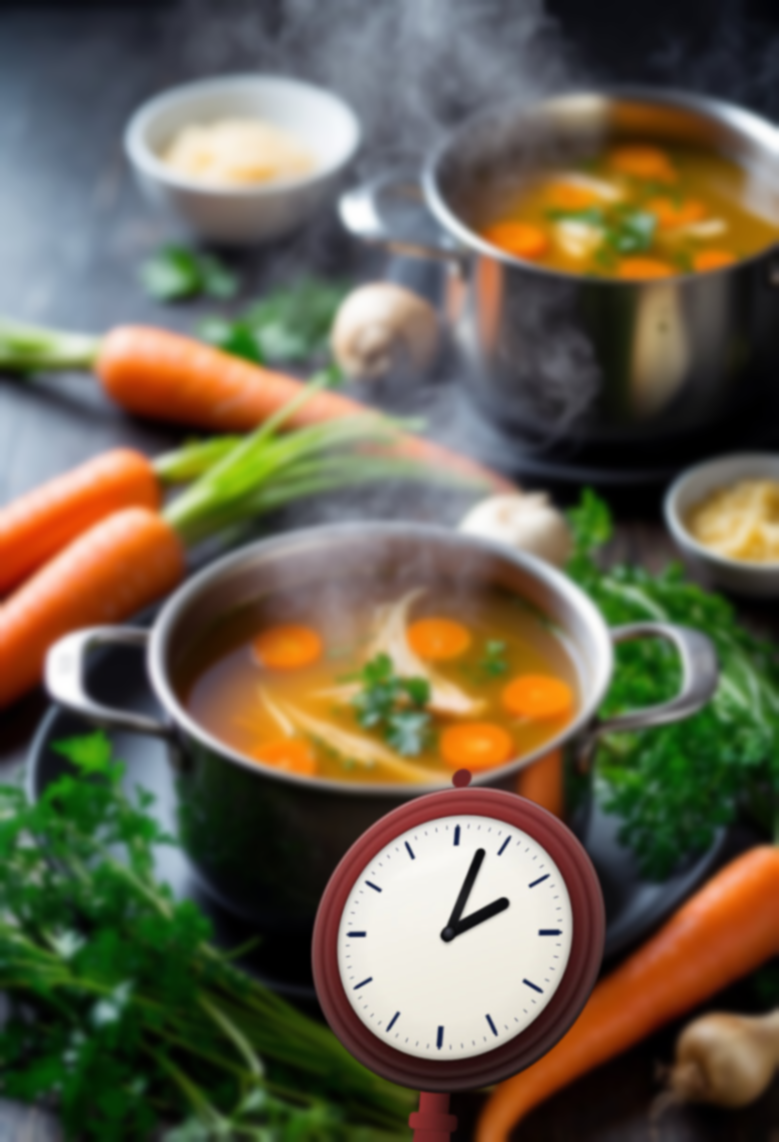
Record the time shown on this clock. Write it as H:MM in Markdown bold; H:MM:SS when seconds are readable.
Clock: **2:03**
